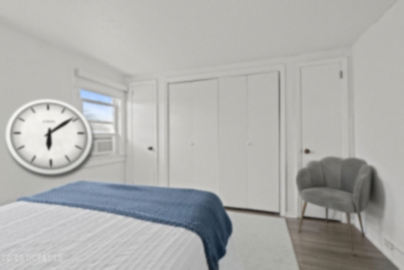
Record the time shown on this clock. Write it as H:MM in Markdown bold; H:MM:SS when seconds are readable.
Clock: **6:09**
